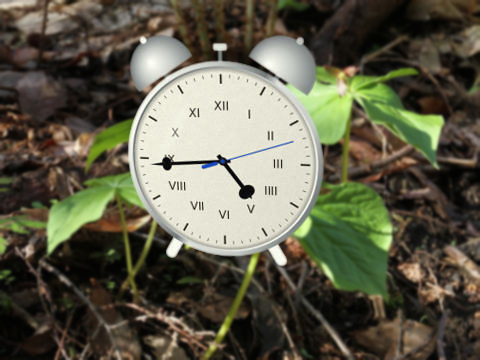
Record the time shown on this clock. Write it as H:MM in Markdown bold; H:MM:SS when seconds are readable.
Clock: **4:44:12**
